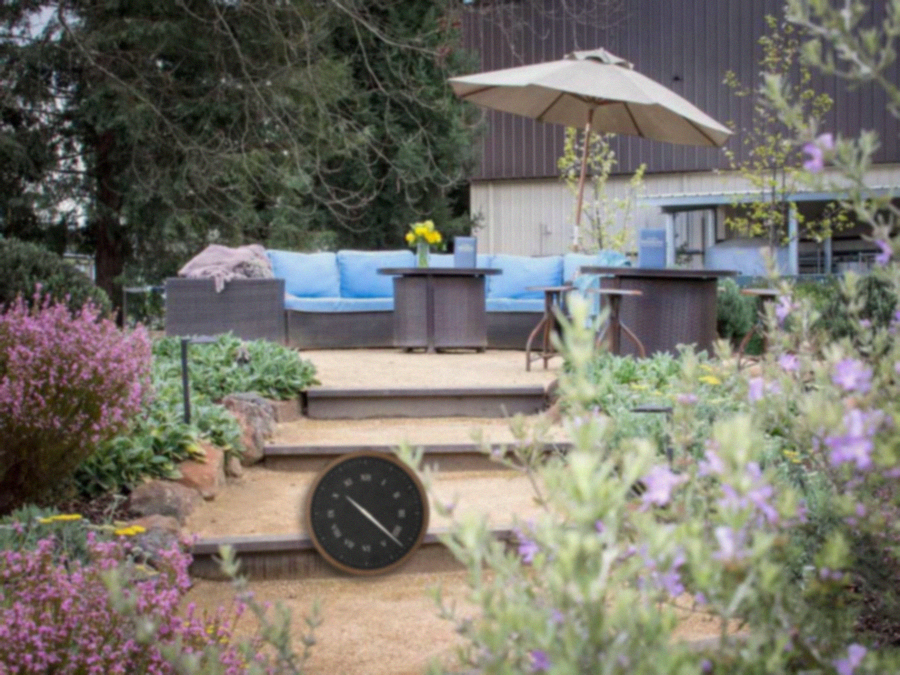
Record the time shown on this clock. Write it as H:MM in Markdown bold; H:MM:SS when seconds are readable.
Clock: **10:22**
